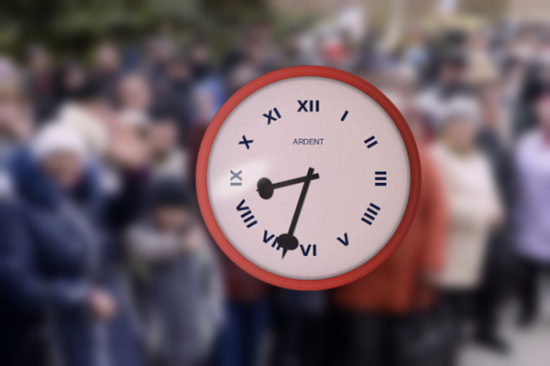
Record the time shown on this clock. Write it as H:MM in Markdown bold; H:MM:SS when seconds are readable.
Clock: **8:33**
